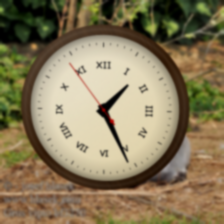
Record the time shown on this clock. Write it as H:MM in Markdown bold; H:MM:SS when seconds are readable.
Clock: **1:25:54**
